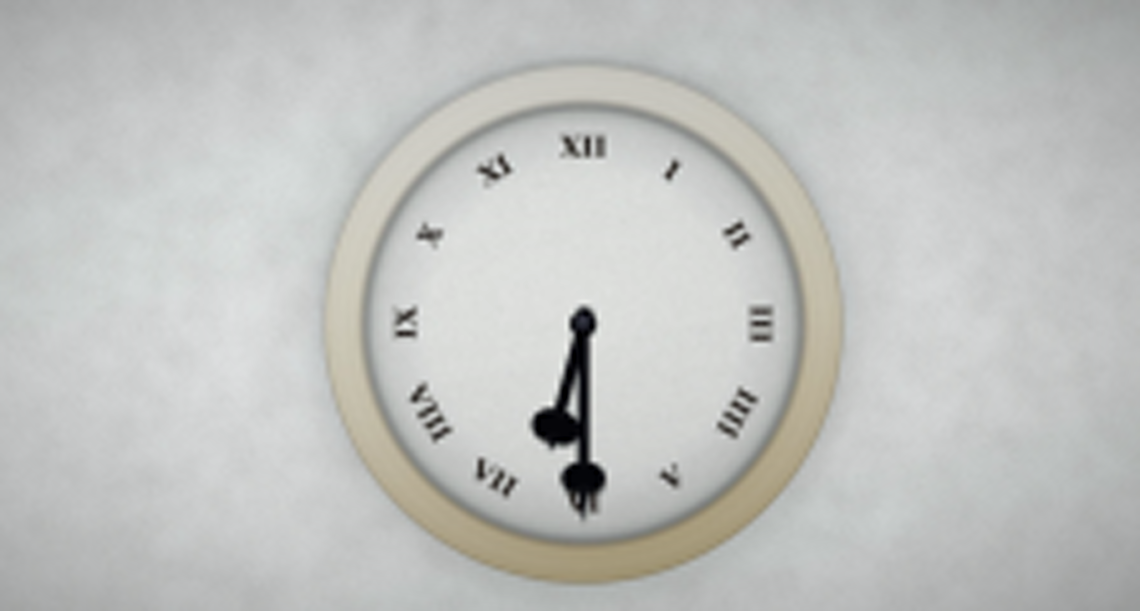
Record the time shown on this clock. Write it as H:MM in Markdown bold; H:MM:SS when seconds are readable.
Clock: **6:30**
